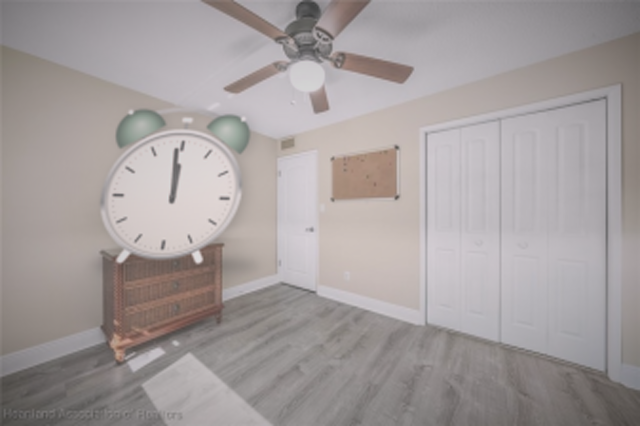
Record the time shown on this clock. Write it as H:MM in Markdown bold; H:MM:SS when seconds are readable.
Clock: **11:59**
